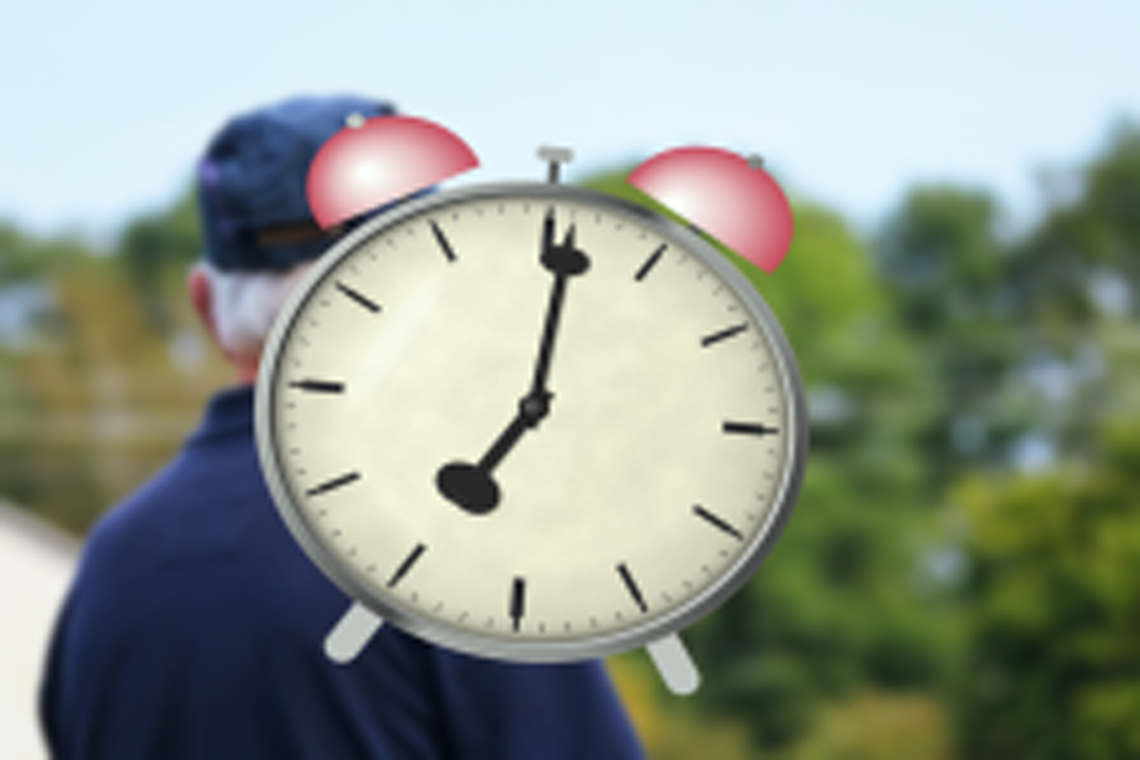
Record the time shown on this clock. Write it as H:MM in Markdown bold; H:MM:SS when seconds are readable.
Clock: **7:01**
